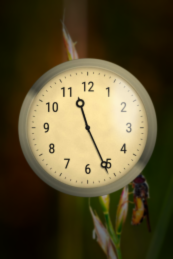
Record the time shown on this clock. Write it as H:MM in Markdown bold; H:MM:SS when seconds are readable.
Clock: **11:26**
